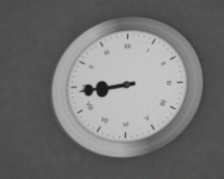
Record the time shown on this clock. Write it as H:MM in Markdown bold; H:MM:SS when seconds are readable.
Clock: **8:44**
